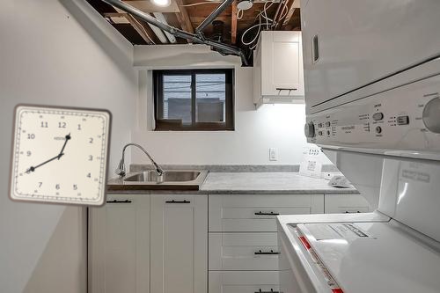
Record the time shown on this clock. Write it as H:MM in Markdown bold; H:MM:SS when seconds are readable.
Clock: **12:40**
